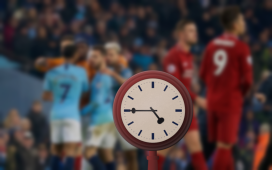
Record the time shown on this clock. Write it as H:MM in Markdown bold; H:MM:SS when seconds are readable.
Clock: **4:45**
